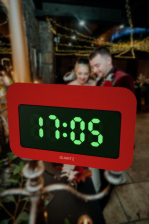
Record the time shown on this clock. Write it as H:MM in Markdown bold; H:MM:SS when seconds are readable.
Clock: **17:05**
